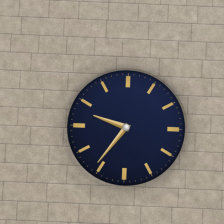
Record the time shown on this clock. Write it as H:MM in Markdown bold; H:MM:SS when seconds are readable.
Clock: **9:36**
